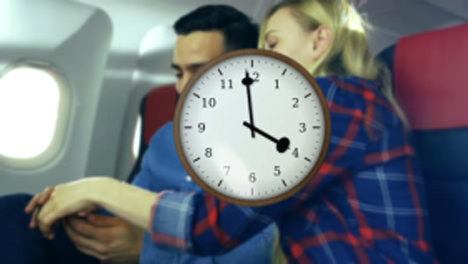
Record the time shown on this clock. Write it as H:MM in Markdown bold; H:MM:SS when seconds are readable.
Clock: **3:59**
